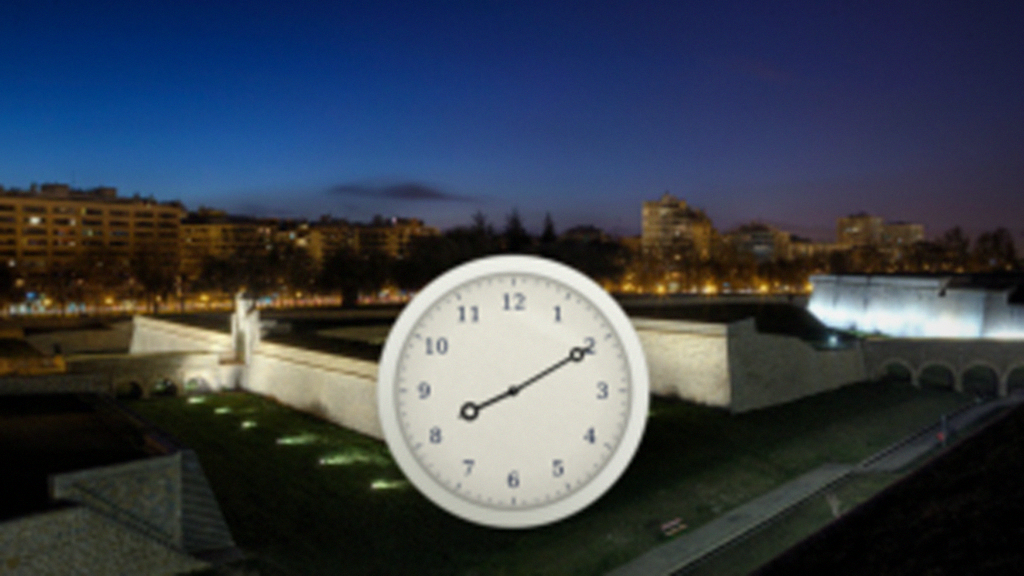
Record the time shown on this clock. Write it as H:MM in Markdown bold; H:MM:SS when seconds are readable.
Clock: **8:10**
